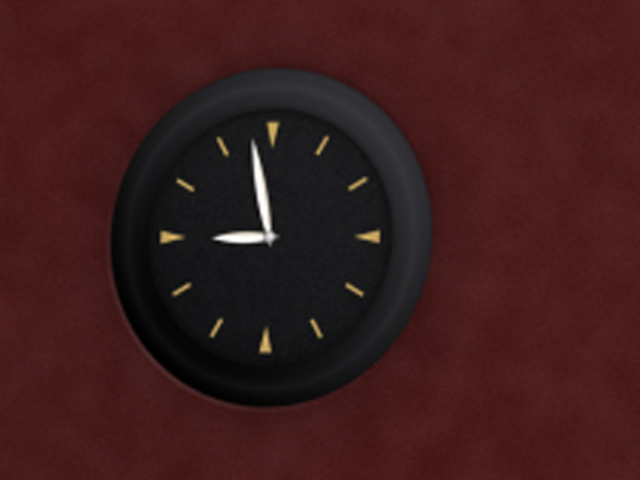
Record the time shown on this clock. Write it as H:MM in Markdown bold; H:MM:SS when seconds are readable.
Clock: **8:58**
